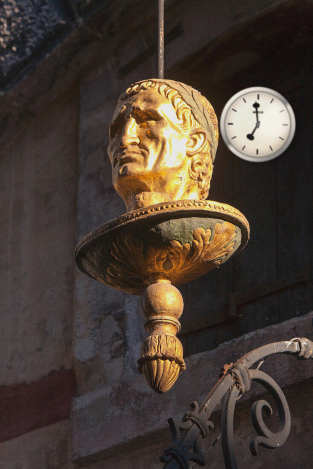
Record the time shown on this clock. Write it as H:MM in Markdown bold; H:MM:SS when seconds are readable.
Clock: **6:59**
